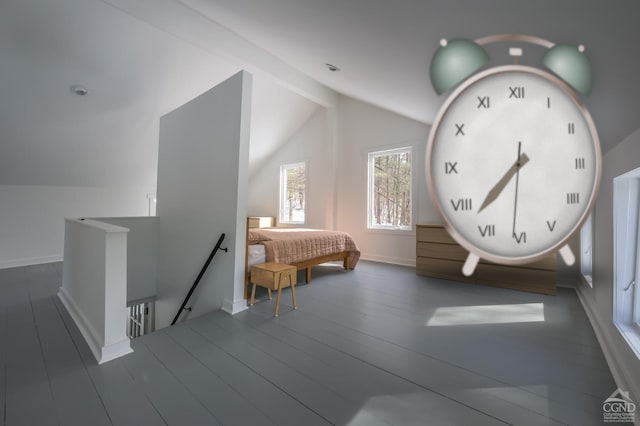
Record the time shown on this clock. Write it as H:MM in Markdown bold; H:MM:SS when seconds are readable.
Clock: **7:37:31**
